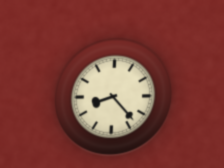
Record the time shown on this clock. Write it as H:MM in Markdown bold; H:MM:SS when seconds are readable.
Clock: **8:23**
